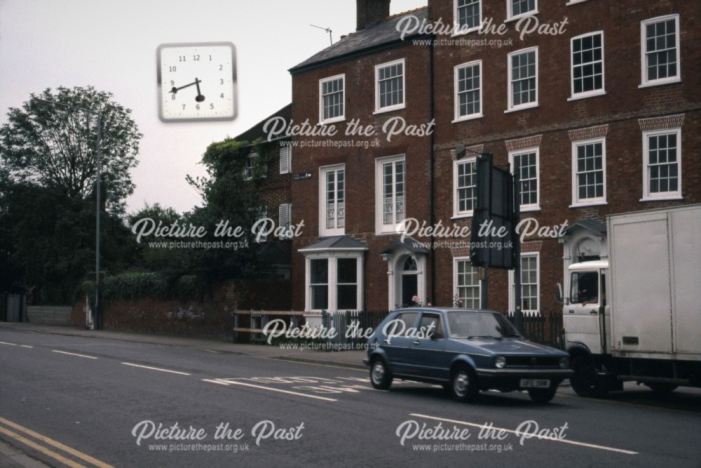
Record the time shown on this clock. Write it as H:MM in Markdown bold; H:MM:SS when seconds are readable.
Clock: **5:42**
